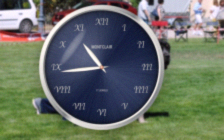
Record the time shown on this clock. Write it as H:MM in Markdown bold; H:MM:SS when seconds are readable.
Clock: **10:44**
